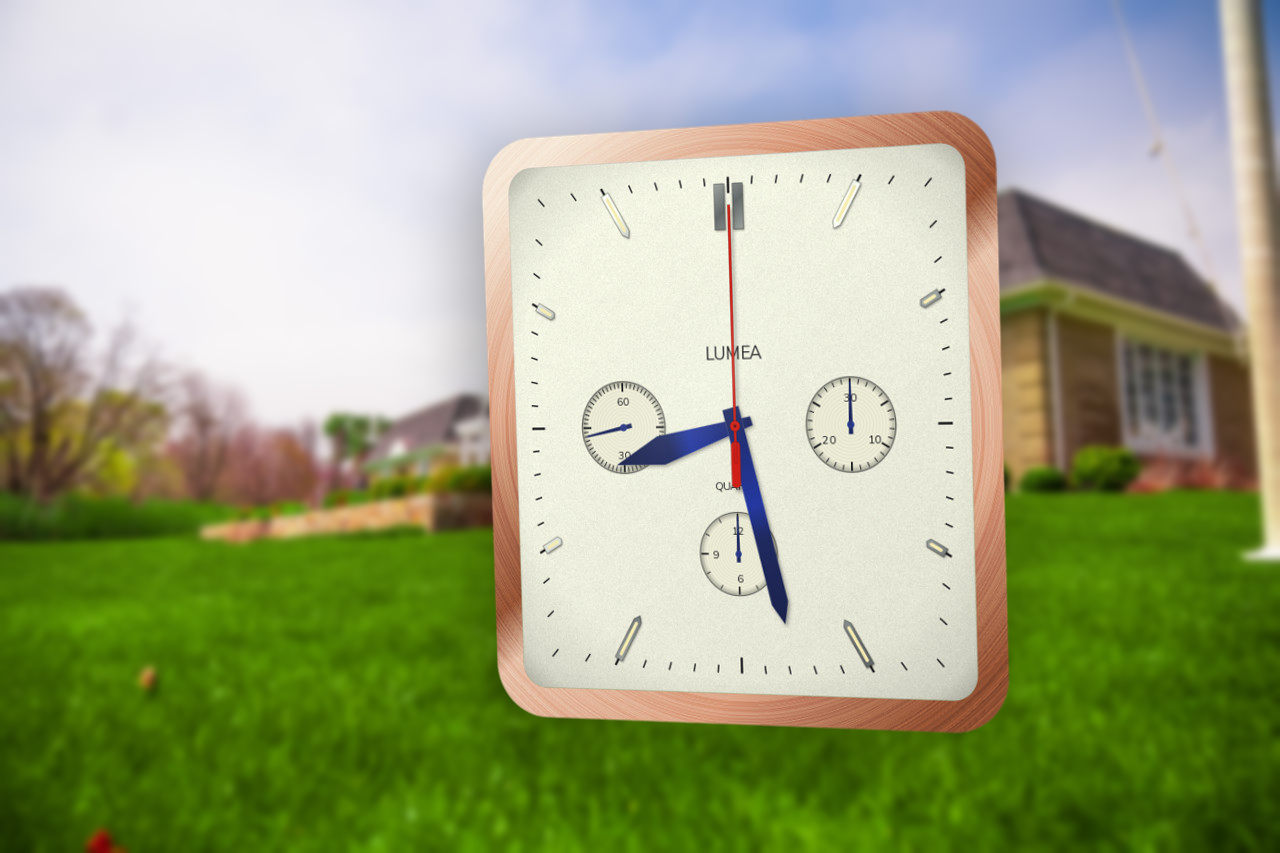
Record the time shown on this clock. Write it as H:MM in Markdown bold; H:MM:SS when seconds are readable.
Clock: **8:27:43**
